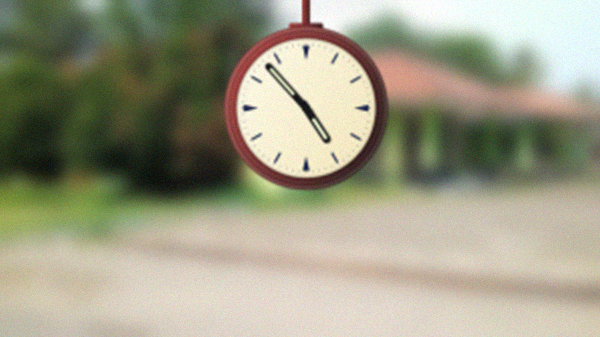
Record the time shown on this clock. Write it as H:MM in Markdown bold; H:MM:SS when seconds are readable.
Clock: **4:53**
